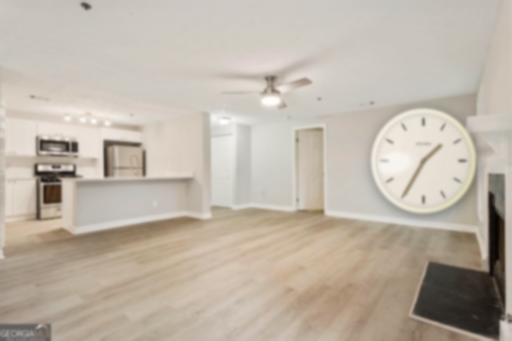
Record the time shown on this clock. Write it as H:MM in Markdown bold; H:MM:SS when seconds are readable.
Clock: **1:35**
